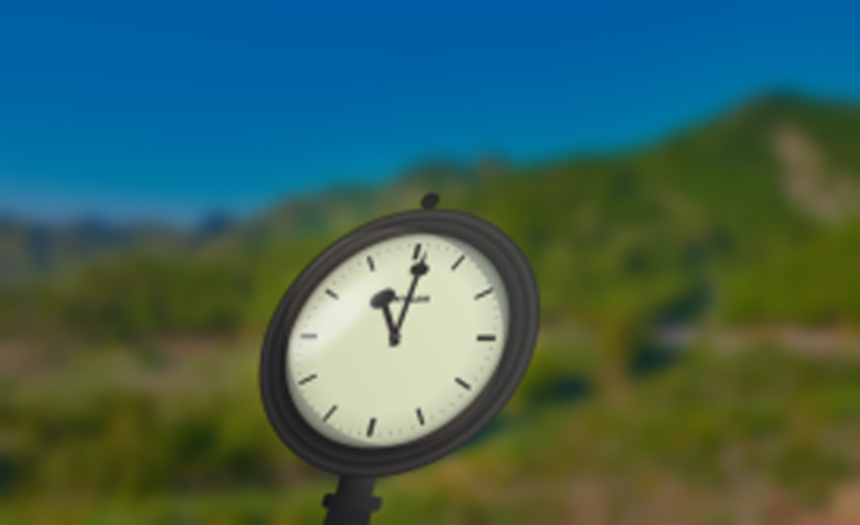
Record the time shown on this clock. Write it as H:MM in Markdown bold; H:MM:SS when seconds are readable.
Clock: **11:01**
